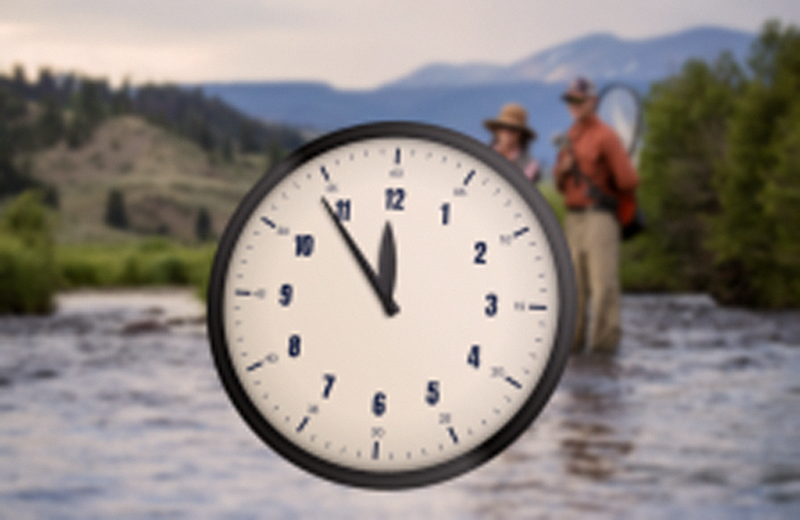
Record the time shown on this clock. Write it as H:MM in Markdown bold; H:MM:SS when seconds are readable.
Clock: **11:54**
